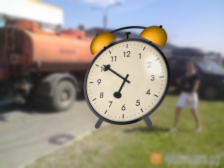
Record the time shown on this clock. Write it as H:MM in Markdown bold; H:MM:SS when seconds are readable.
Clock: **6:51**
